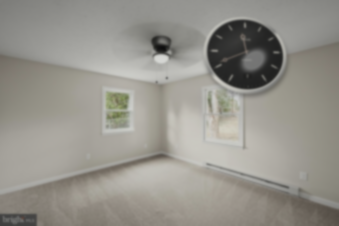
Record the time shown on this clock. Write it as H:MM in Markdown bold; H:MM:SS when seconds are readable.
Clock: **11:41**
